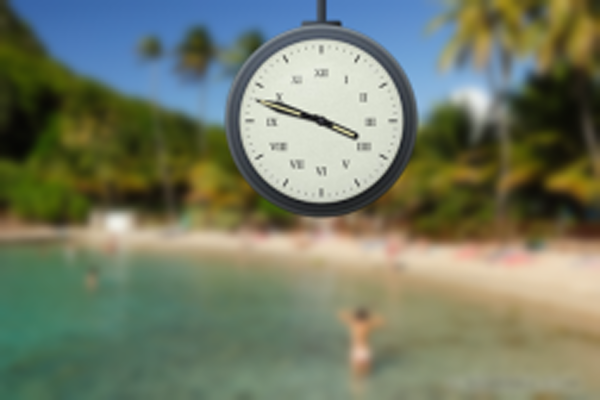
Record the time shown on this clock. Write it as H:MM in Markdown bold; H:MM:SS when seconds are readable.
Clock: **3:48**
